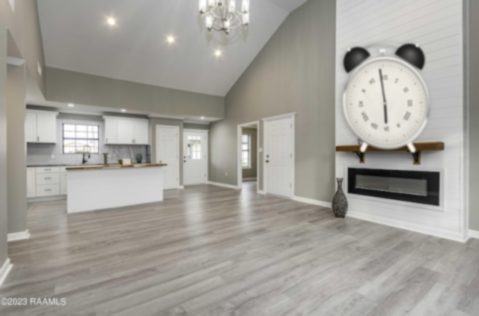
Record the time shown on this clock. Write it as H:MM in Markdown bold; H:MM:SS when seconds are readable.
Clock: **5:59**
